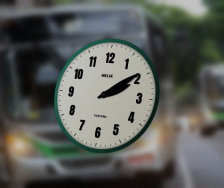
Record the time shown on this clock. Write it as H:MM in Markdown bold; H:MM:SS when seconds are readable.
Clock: **2:09**
